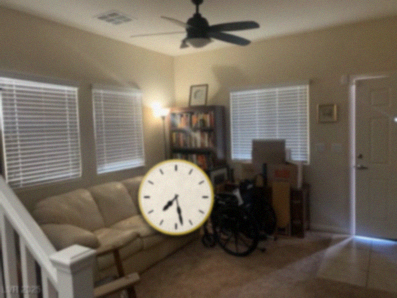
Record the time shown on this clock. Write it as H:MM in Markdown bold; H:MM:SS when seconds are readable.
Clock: **7:28**
